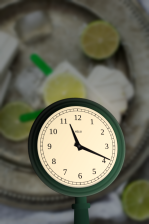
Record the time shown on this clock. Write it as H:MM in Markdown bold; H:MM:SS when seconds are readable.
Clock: **11:19**
